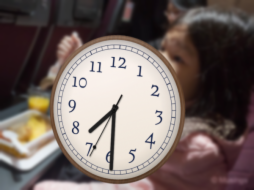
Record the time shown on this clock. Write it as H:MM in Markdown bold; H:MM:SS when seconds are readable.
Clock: **7:29:34**
